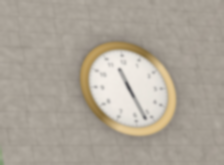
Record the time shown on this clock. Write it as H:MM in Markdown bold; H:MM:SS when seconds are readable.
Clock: **11:27**
